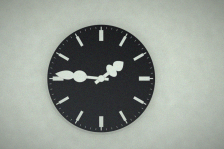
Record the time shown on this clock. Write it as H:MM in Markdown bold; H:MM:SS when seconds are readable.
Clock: **1:46**
